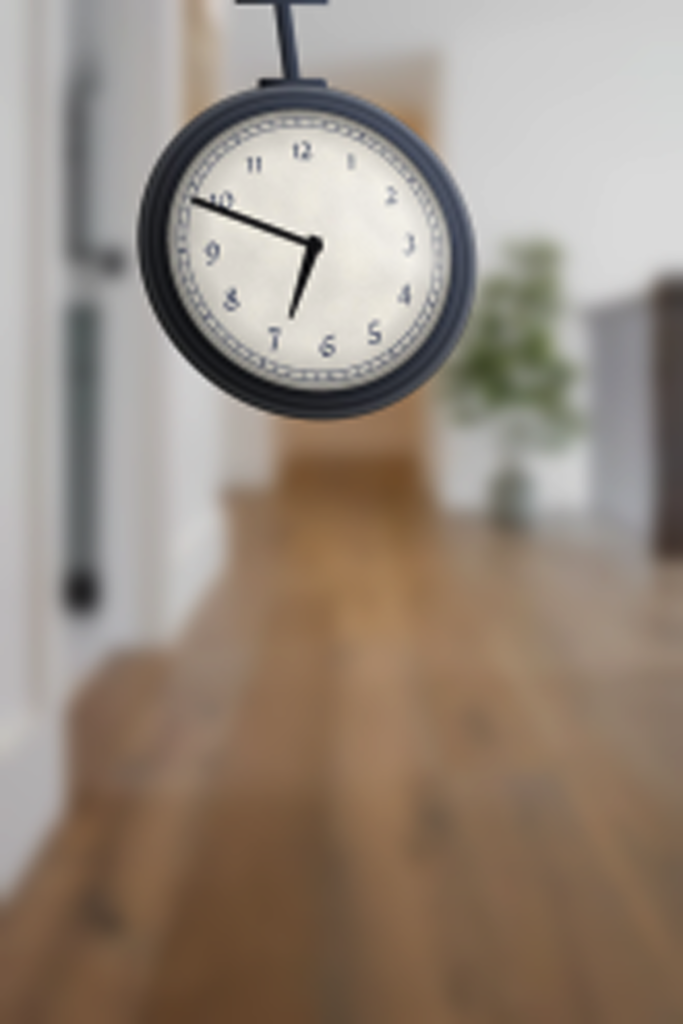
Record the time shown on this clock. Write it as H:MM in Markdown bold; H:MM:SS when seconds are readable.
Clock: **6:49**
